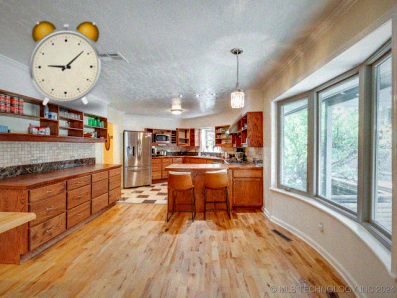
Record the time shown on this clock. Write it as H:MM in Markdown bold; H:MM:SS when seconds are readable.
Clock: **9:08**
